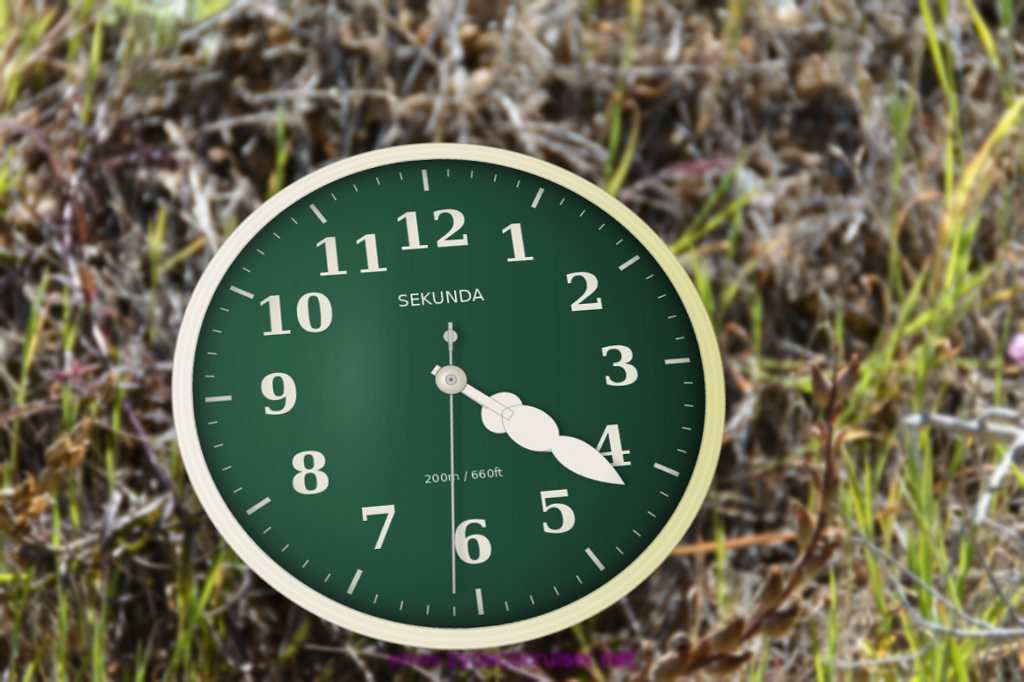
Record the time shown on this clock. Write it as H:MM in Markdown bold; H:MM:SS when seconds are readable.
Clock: **4:21:31**
